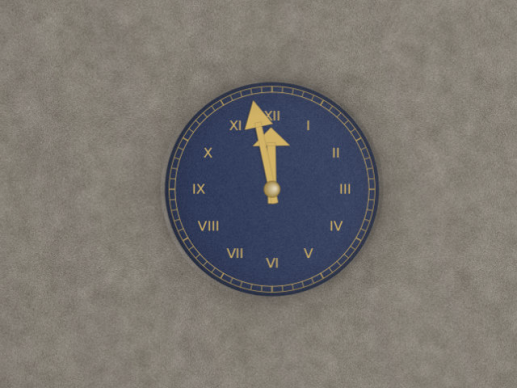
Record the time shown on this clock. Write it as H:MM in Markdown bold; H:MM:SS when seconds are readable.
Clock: **11:58**
